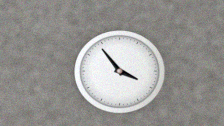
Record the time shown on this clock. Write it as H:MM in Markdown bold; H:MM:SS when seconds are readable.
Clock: **3:54**
